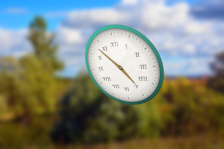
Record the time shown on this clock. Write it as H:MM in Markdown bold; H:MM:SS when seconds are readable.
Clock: **4:53**
